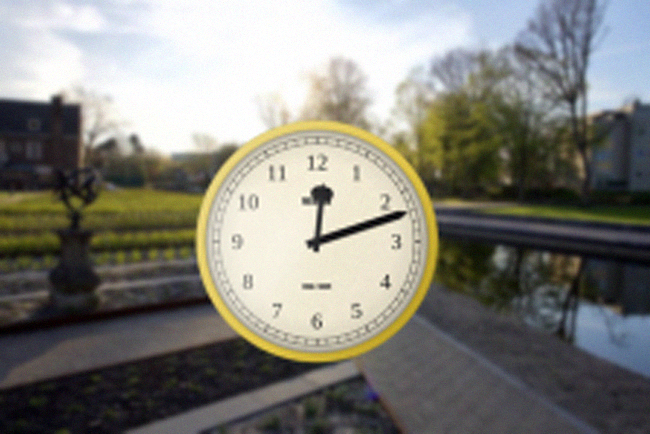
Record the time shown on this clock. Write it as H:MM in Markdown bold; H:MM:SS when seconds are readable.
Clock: **12:12**
